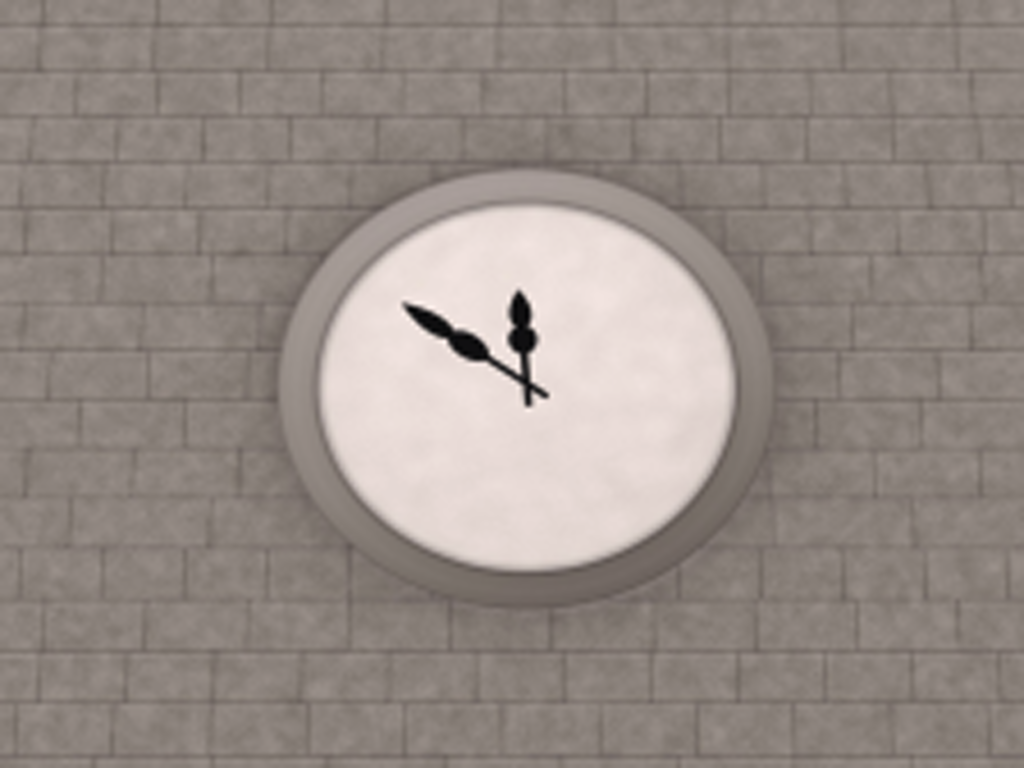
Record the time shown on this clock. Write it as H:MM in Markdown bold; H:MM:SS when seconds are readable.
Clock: **11:51**
